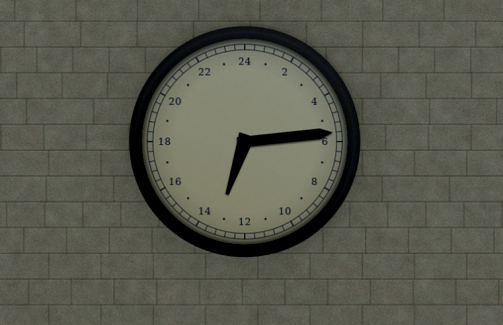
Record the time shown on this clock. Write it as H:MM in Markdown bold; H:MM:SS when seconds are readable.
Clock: **13:14**
